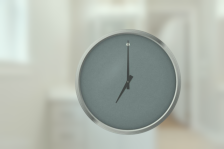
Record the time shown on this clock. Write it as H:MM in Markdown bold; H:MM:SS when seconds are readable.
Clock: **7:00**
